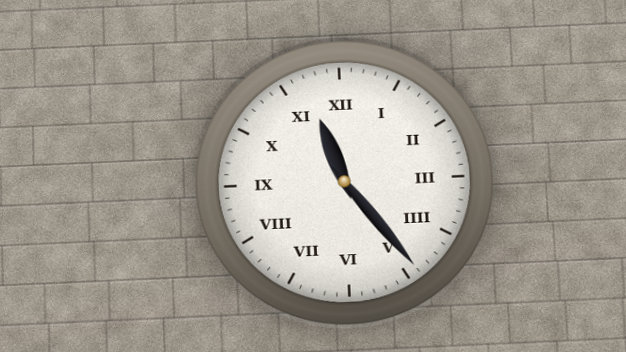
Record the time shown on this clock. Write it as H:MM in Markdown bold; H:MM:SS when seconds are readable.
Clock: **11:24**
